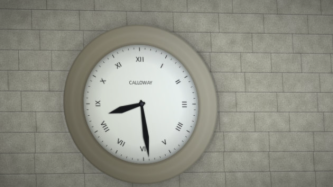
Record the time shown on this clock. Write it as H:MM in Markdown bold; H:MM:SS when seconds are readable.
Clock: **8:29**
